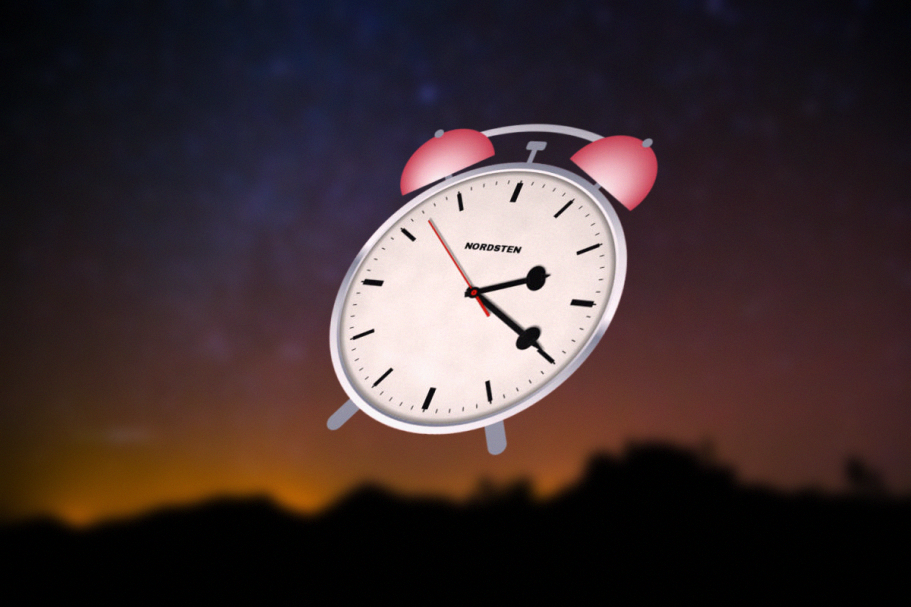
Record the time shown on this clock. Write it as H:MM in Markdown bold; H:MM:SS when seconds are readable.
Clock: **2:19:52**
